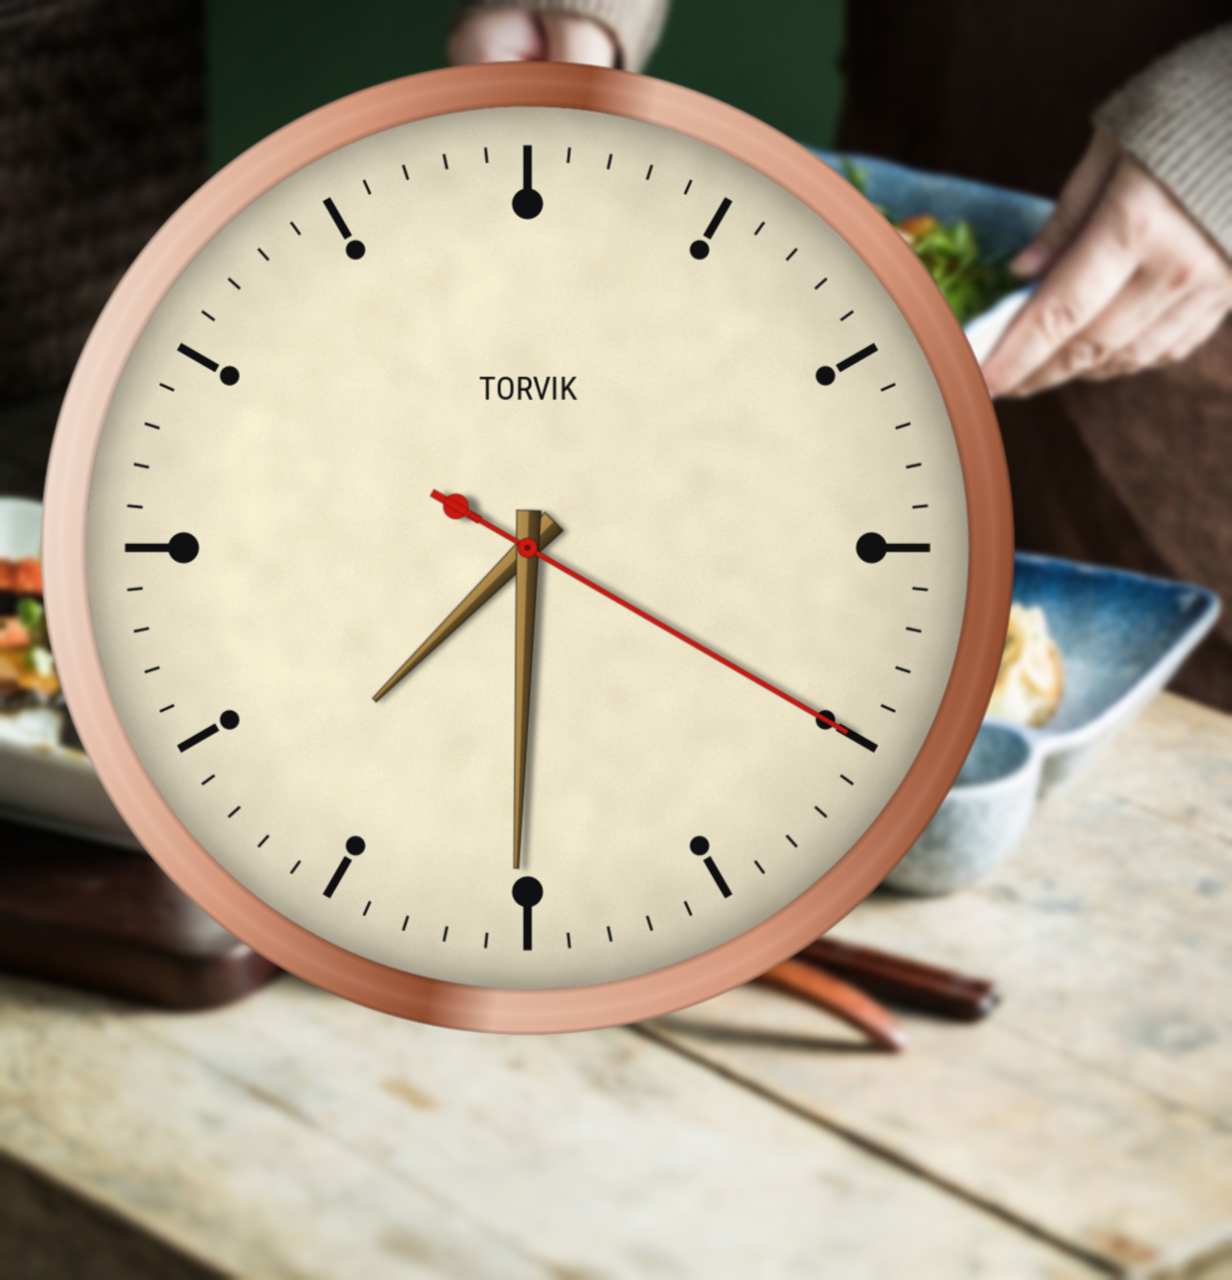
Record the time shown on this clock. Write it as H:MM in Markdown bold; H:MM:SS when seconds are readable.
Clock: **7:30:20**
